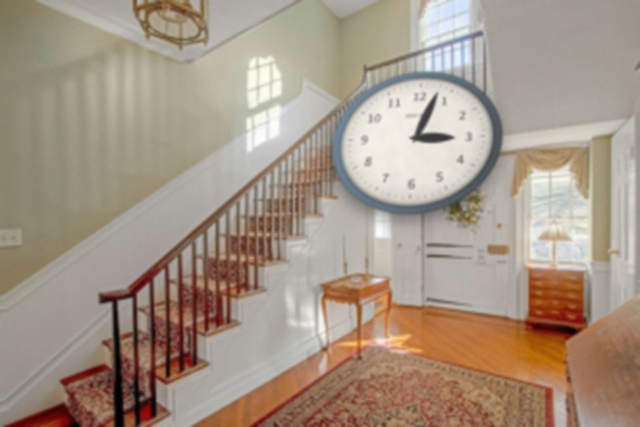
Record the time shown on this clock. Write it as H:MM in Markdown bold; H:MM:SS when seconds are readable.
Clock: **3:03**
